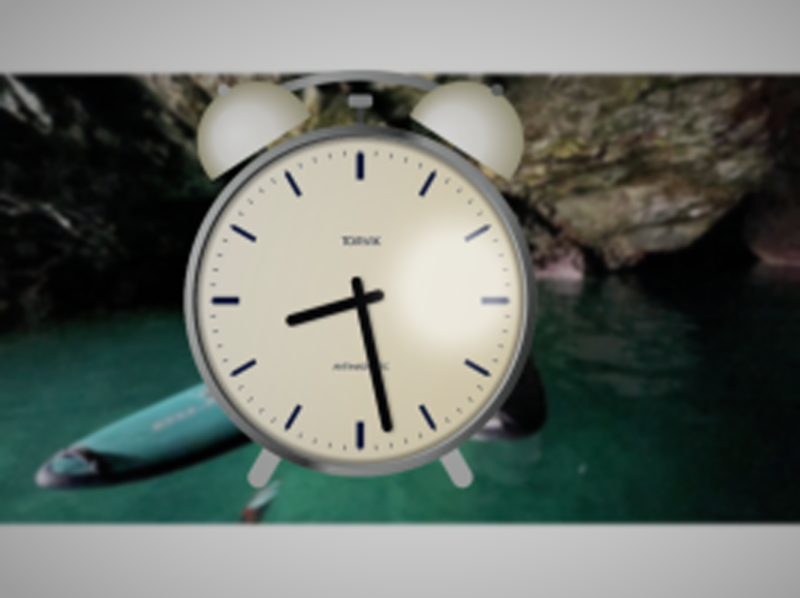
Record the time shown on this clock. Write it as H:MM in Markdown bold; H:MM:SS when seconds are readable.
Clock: **8:28**
